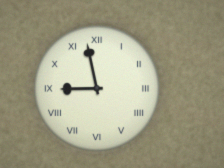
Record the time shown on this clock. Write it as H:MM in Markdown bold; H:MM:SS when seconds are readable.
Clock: **8:58**
